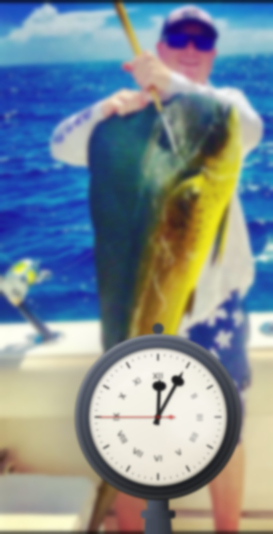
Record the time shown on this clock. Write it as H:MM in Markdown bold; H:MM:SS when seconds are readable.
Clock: **12:04:45**
